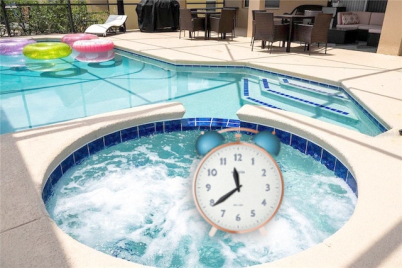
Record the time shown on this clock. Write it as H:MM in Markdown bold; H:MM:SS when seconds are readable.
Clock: **11:39**
